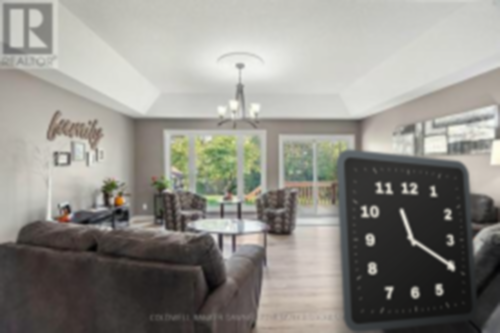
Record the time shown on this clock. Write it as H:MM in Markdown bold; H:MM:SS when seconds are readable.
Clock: **11:20**
